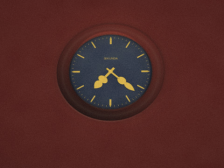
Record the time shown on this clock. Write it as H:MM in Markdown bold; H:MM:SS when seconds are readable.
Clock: **7:22**
